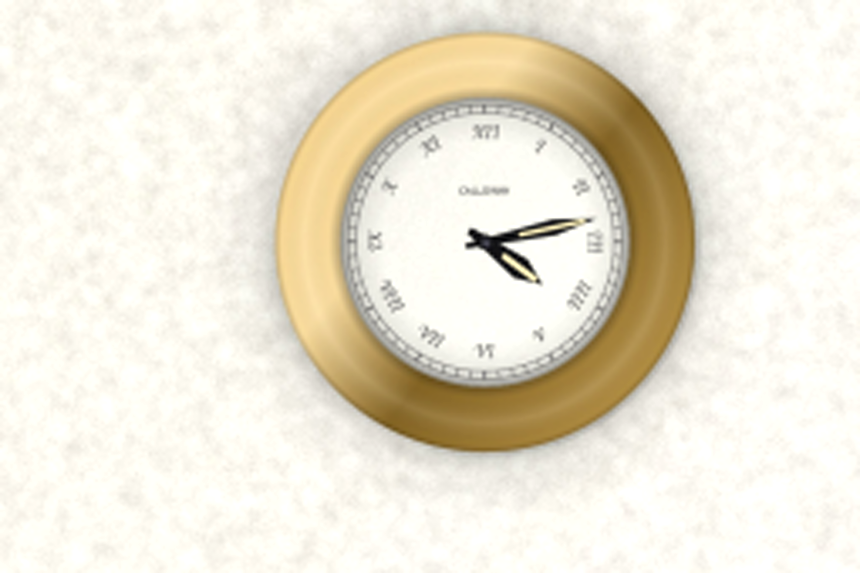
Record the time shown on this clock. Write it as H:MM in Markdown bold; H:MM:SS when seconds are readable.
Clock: **4:13**
